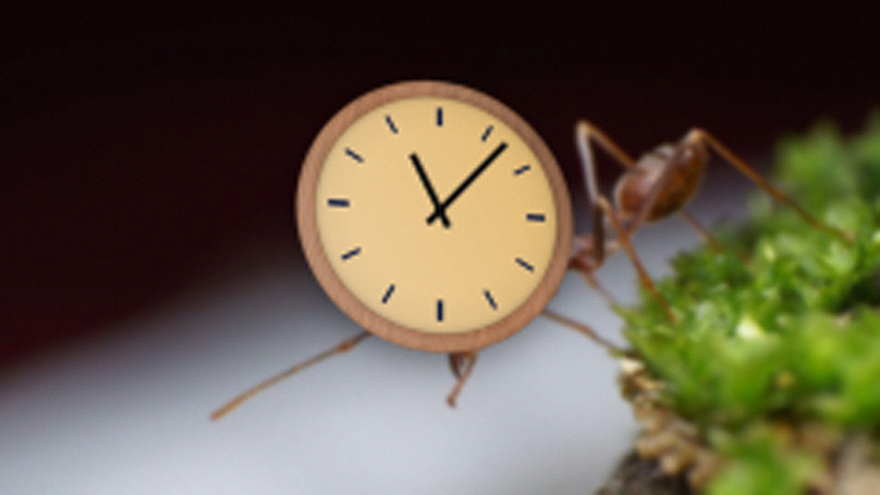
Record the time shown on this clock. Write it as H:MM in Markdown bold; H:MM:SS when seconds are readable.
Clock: **11:07**
